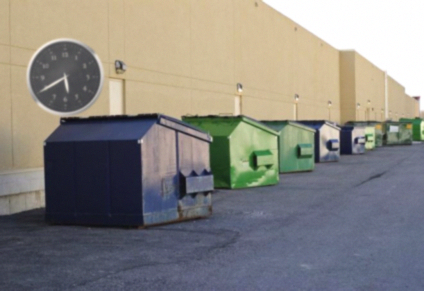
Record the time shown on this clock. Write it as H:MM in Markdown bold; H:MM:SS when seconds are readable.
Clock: **5:40**
